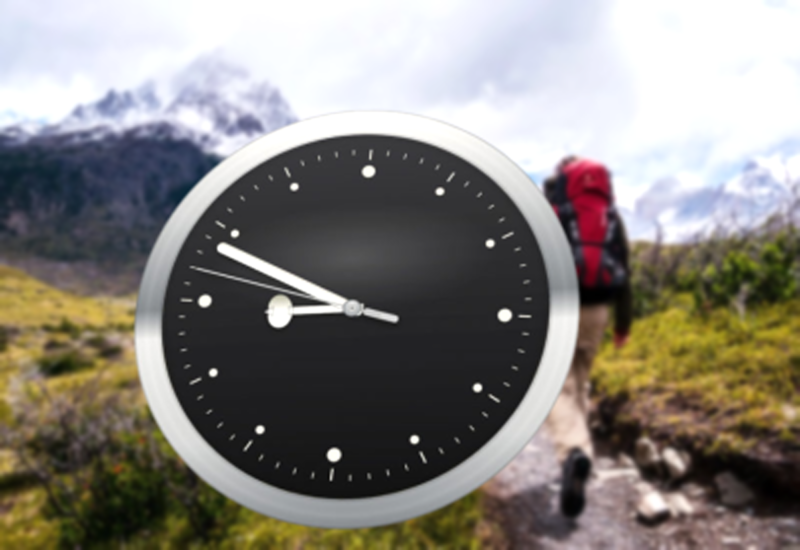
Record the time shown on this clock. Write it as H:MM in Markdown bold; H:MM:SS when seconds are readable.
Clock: **8:48:47**
